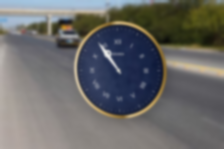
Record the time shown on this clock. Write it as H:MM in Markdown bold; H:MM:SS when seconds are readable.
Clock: **10:54**
